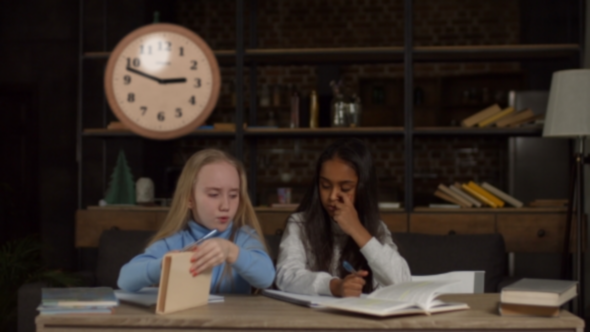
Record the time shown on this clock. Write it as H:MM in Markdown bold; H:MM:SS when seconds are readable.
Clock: **2:48**
